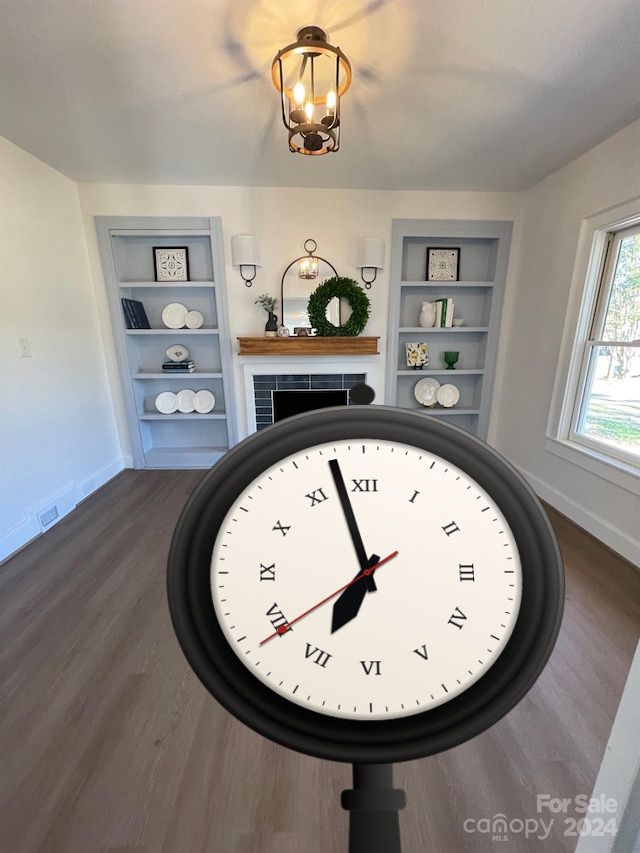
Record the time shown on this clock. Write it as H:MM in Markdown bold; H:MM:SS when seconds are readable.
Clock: **6:57:39**
